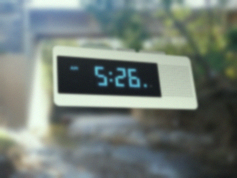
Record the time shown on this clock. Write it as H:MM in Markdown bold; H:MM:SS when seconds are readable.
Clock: **5:26**
